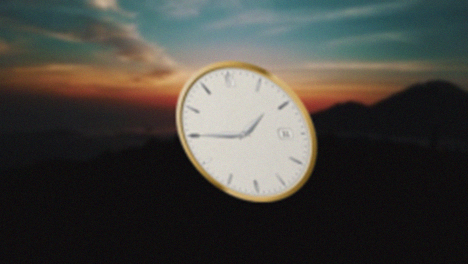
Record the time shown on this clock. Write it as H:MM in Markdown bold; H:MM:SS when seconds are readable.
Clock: **1:45**
